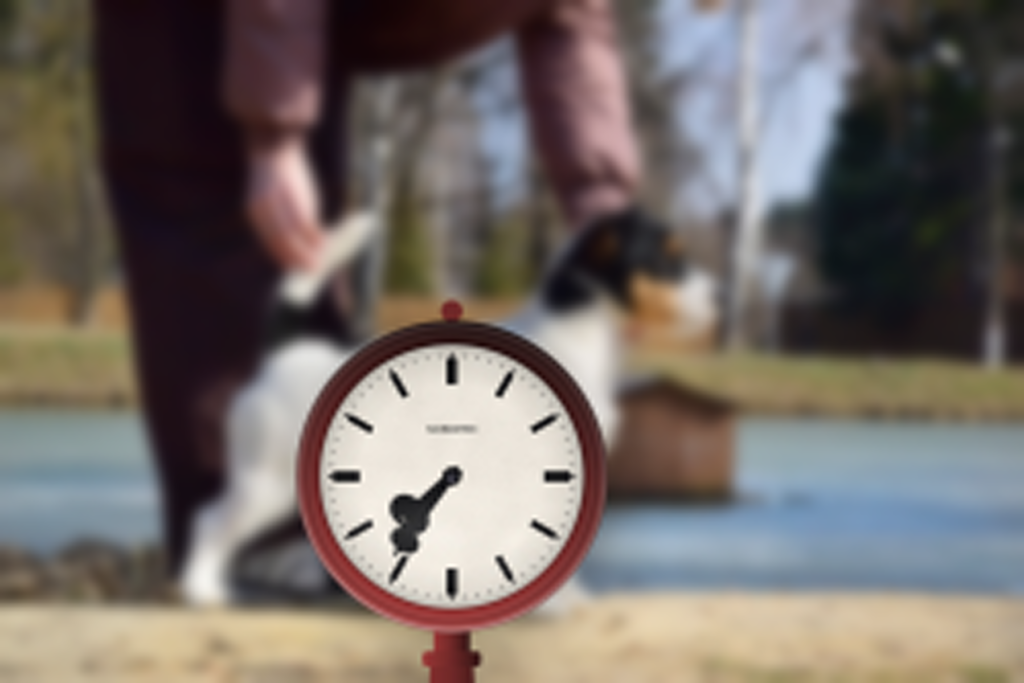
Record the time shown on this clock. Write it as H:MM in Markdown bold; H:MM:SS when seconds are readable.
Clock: **7:36**
